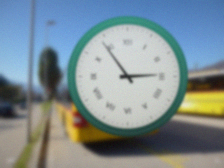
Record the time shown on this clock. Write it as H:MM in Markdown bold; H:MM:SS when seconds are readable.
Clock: **2:54**
